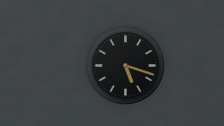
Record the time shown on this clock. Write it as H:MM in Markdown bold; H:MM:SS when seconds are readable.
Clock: **5:18**
